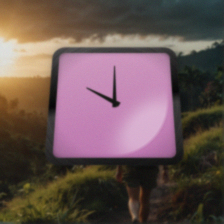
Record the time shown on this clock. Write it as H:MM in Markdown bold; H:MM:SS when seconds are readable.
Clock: **10:00**
